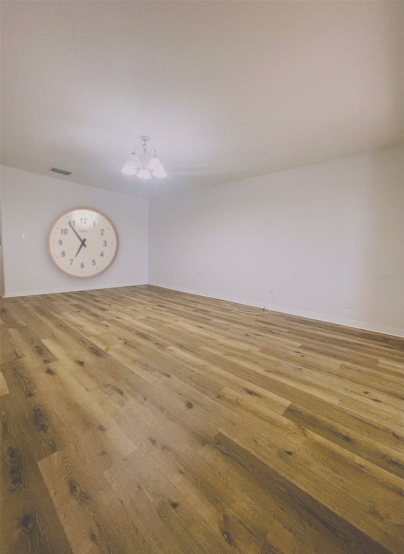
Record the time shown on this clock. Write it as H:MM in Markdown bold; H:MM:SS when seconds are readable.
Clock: **6:54**
